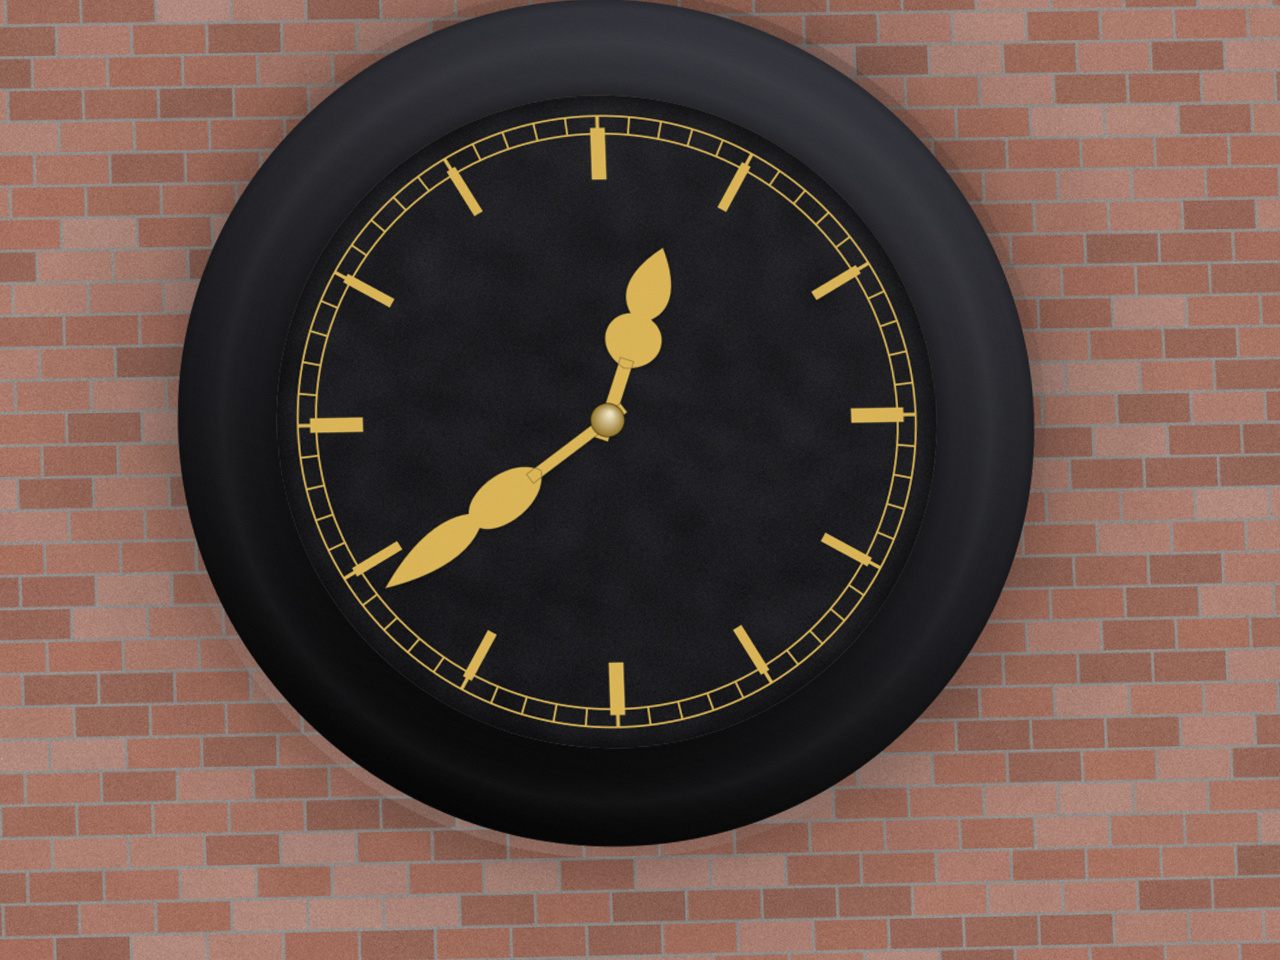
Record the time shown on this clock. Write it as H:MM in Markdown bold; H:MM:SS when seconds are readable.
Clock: **12:39**
